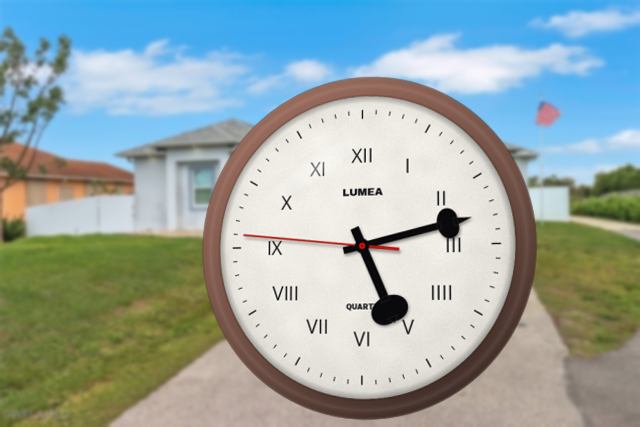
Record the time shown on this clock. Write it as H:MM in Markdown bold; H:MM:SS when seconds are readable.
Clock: **5:12:46**
